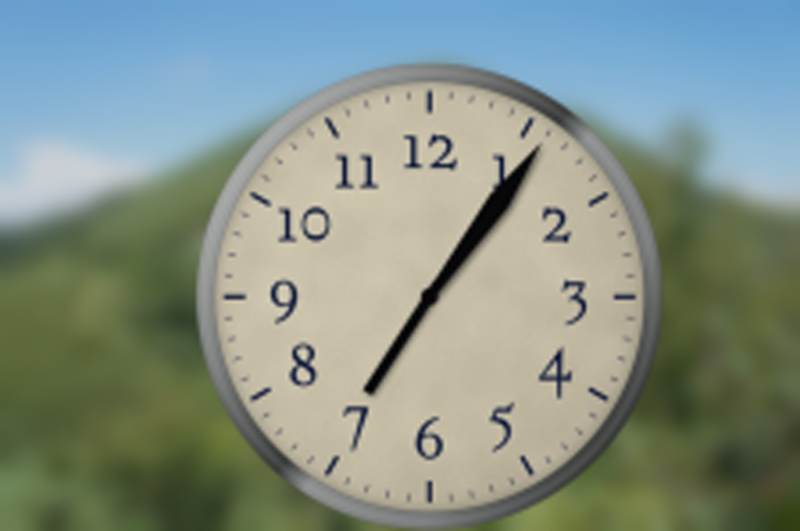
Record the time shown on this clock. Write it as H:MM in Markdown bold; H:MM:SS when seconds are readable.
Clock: **7:06**
